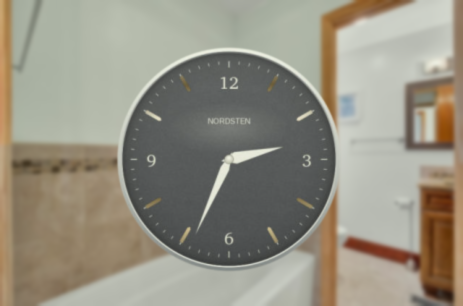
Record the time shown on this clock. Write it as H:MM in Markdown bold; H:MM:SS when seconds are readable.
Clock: **2:34**
